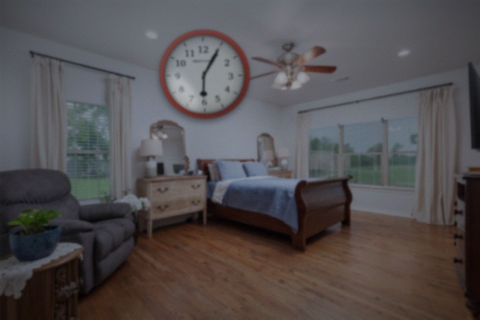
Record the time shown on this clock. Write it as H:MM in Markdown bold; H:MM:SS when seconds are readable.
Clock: **6:05**
